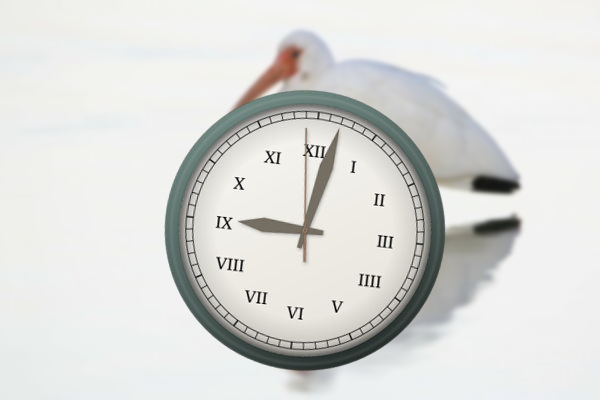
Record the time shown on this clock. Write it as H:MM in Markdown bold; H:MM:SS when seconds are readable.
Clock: **9:01:59**
